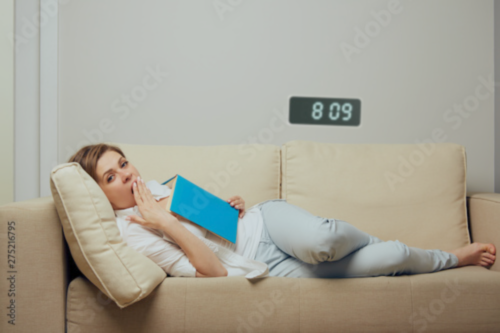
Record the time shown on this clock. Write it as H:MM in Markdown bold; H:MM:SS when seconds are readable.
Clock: **8:09**
